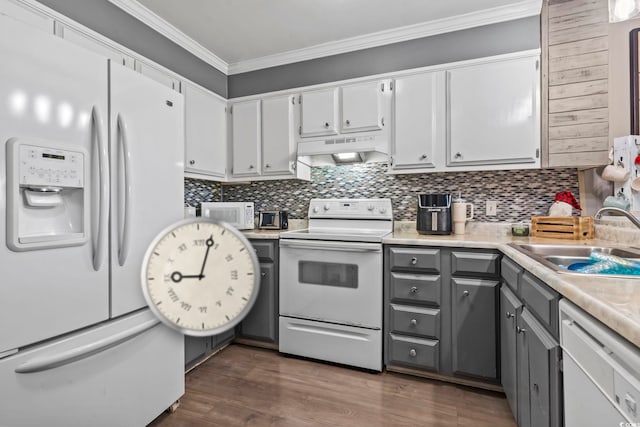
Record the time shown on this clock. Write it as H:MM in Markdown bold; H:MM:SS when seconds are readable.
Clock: **9:03**
